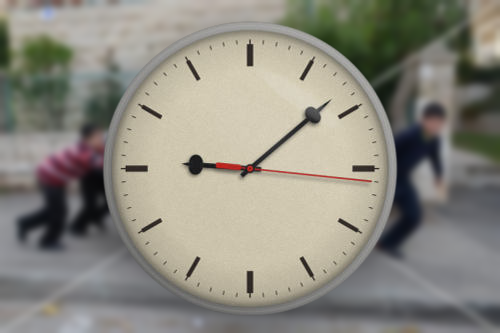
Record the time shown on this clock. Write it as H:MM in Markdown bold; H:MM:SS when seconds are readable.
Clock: **9:08:16**
